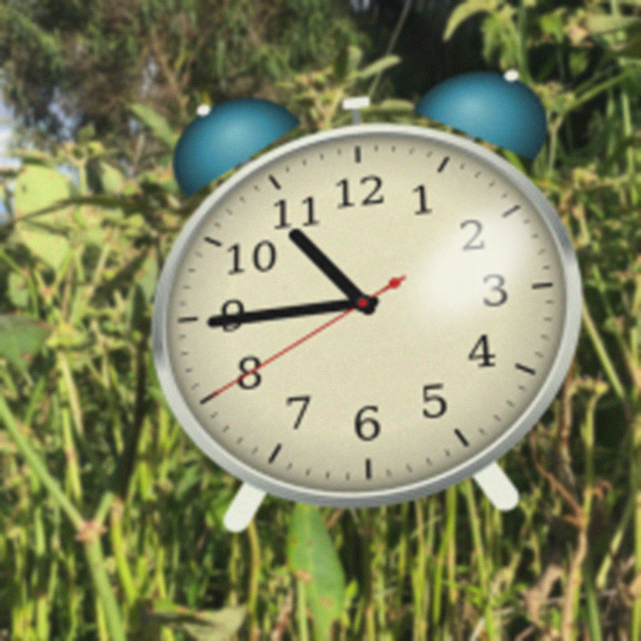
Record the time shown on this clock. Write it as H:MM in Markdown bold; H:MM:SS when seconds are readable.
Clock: **10:44:40**
